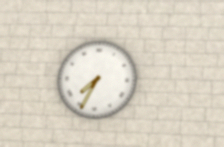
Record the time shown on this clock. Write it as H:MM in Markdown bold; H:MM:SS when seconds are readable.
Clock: **7:34**
